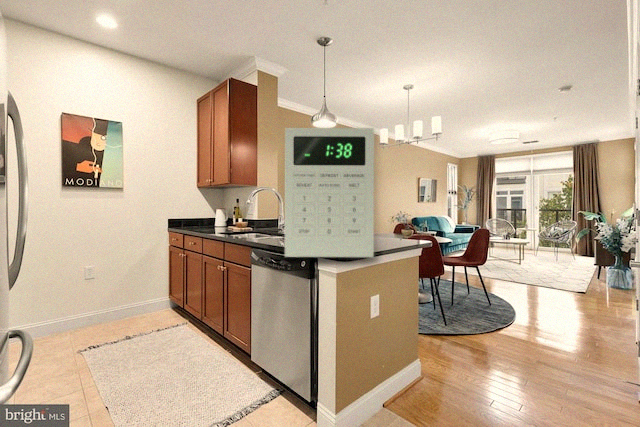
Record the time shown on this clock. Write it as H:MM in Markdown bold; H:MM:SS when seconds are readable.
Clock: **1:38**
